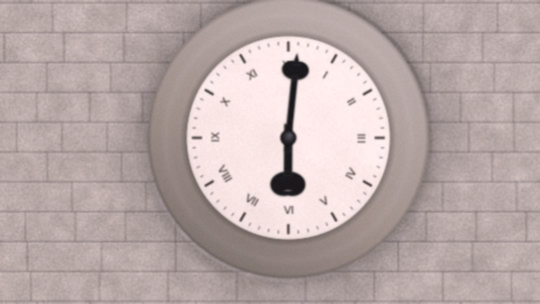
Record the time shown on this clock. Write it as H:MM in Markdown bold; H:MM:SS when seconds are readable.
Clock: **6:01**
